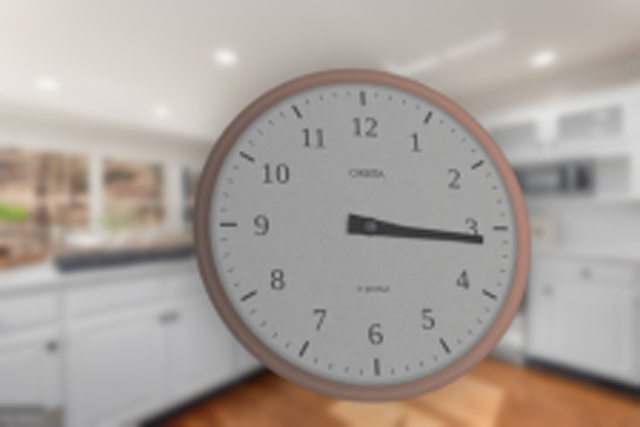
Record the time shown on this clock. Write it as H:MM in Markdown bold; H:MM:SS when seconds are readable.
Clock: **3:16**
